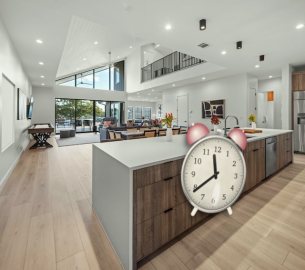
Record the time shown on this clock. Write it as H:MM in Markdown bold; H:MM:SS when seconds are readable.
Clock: **11:39**
